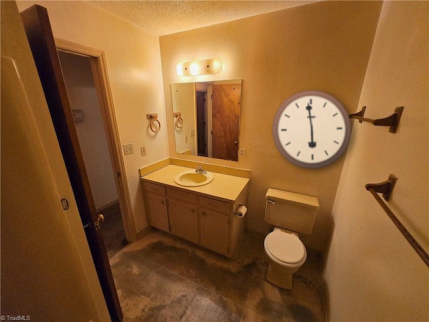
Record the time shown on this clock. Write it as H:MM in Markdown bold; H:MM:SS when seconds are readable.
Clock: **5:59**
